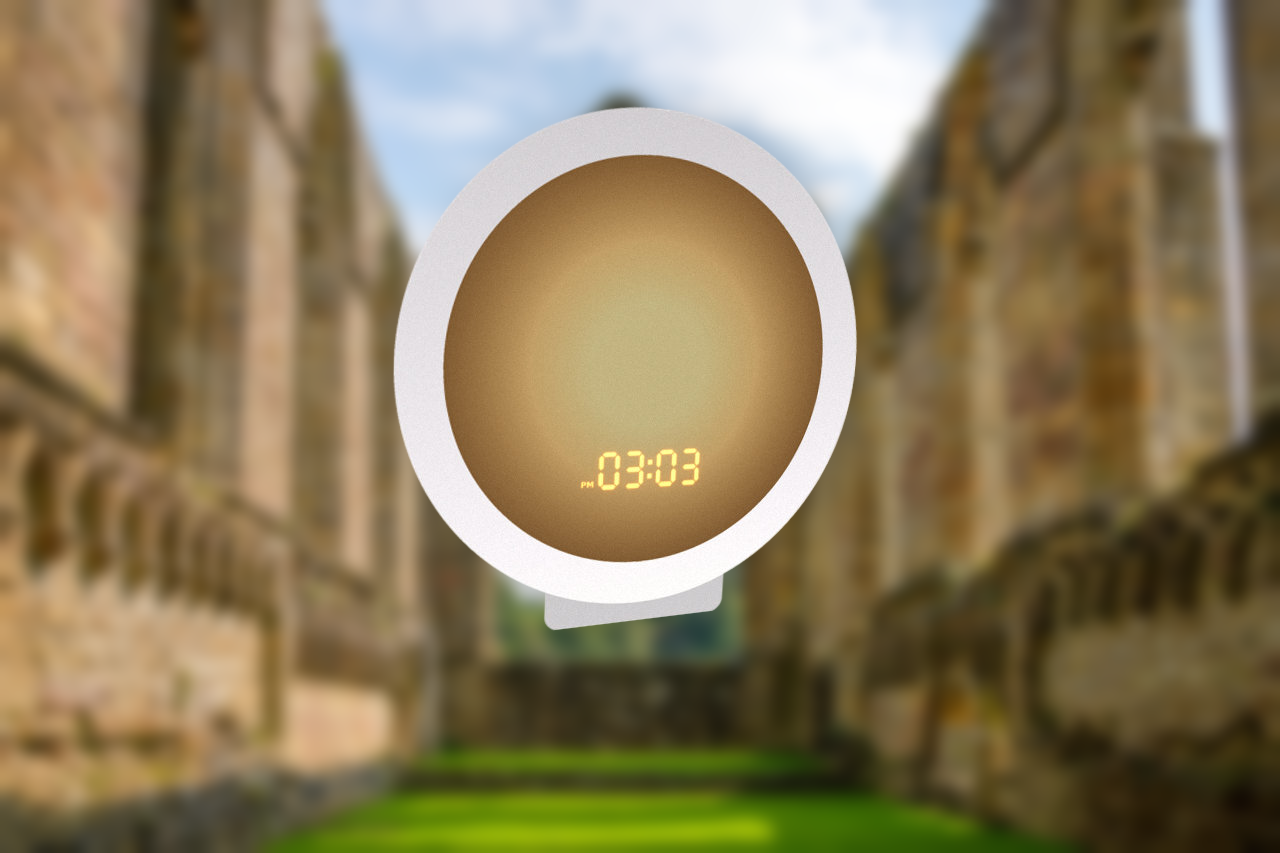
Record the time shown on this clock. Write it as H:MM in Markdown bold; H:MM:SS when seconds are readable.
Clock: **3:03**
